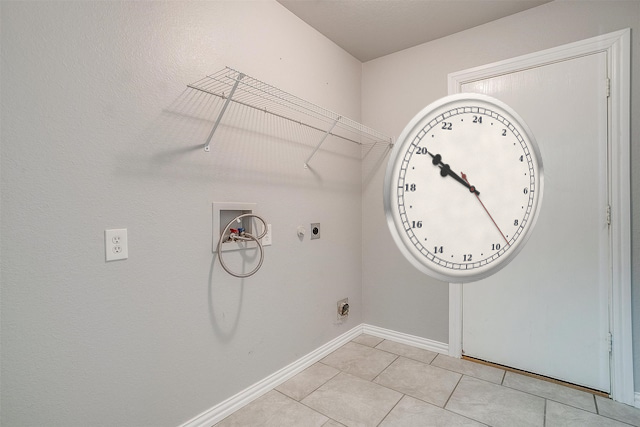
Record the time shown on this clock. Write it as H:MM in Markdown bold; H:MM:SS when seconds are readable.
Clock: **19:50:23**
